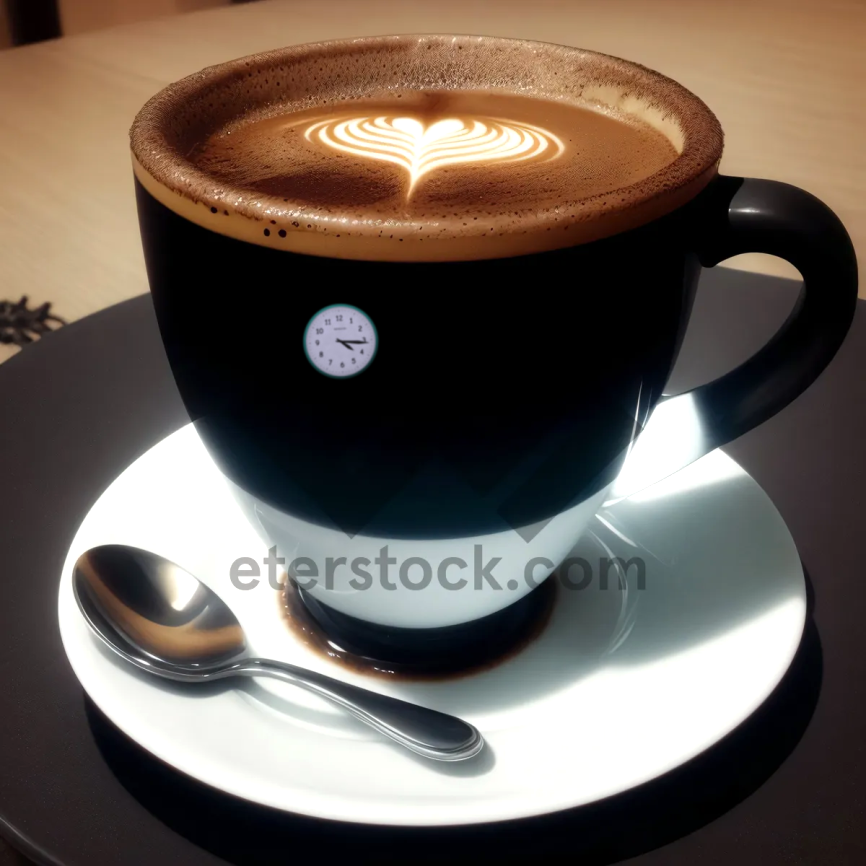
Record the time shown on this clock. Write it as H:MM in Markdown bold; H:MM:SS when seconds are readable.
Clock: **4:16**
